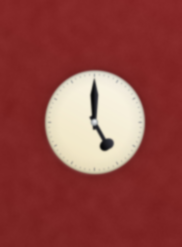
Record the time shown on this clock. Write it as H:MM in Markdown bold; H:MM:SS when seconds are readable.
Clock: **5:00**
